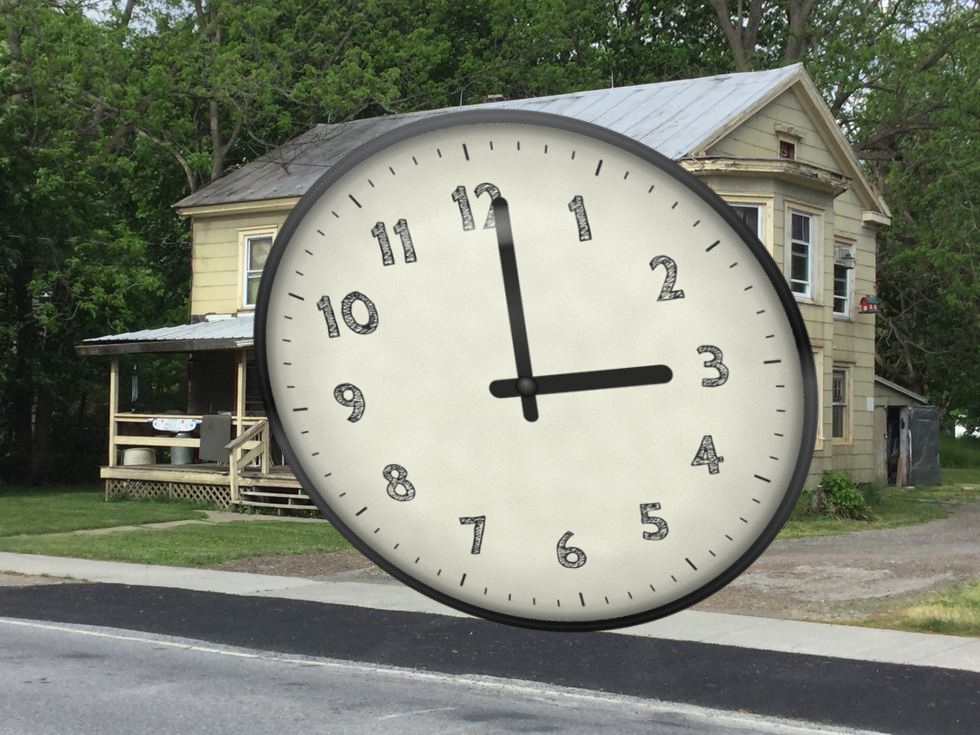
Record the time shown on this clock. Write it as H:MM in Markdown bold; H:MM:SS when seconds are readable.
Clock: **3:01**
